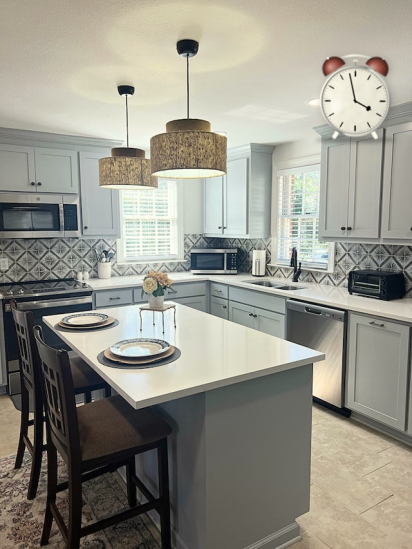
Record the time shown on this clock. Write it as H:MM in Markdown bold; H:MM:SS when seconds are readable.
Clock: **3:58**
